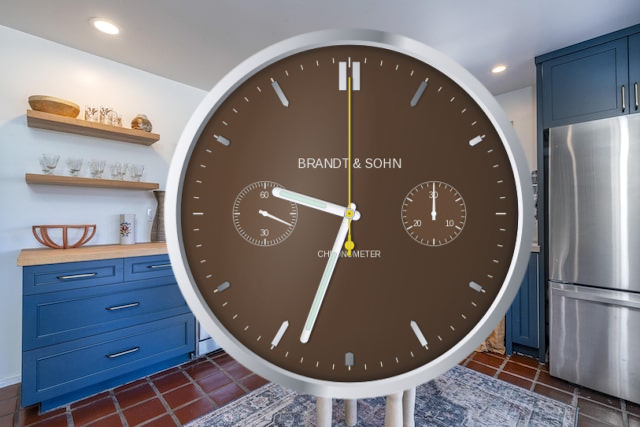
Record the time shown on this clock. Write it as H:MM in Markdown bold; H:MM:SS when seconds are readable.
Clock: **9:33:19**
